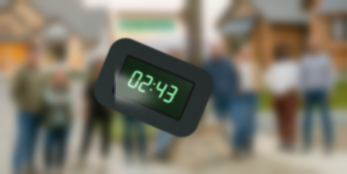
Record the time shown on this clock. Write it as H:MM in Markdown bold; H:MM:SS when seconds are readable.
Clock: **2:43**
